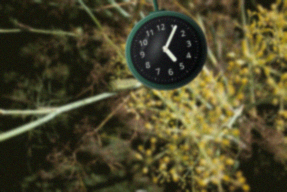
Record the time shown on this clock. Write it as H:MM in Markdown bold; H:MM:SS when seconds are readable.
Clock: **5:06**
